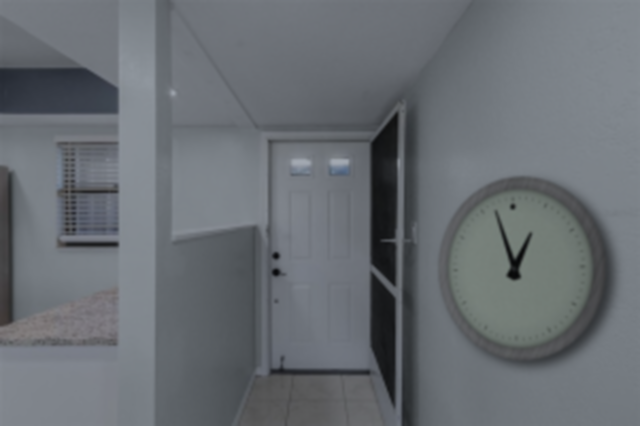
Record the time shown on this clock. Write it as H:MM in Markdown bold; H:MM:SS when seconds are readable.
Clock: **12:57**
